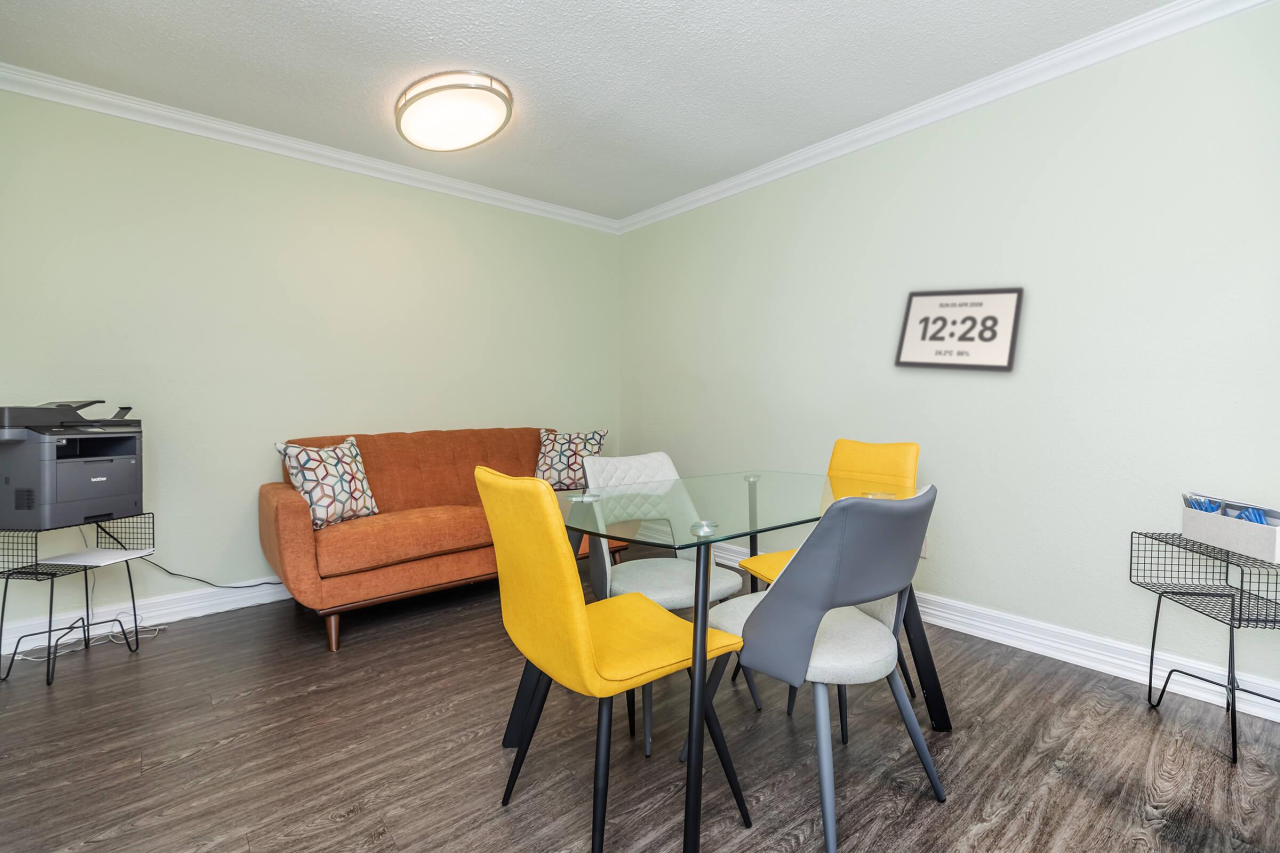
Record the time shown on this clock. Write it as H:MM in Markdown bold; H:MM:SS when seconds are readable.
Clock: **12:28**
